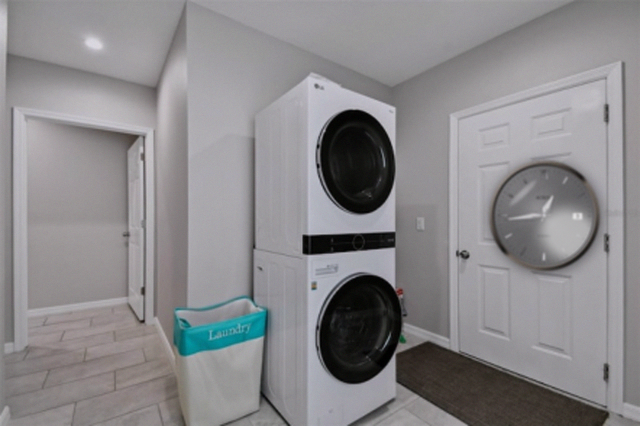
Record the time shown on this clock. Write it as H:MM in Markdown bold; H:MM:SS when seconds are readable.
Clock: **12:44**
